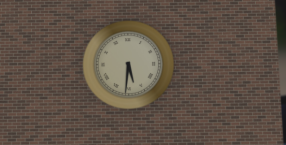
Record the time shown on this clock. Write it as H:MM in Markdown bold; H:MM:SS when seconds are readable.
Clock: **5:31**
